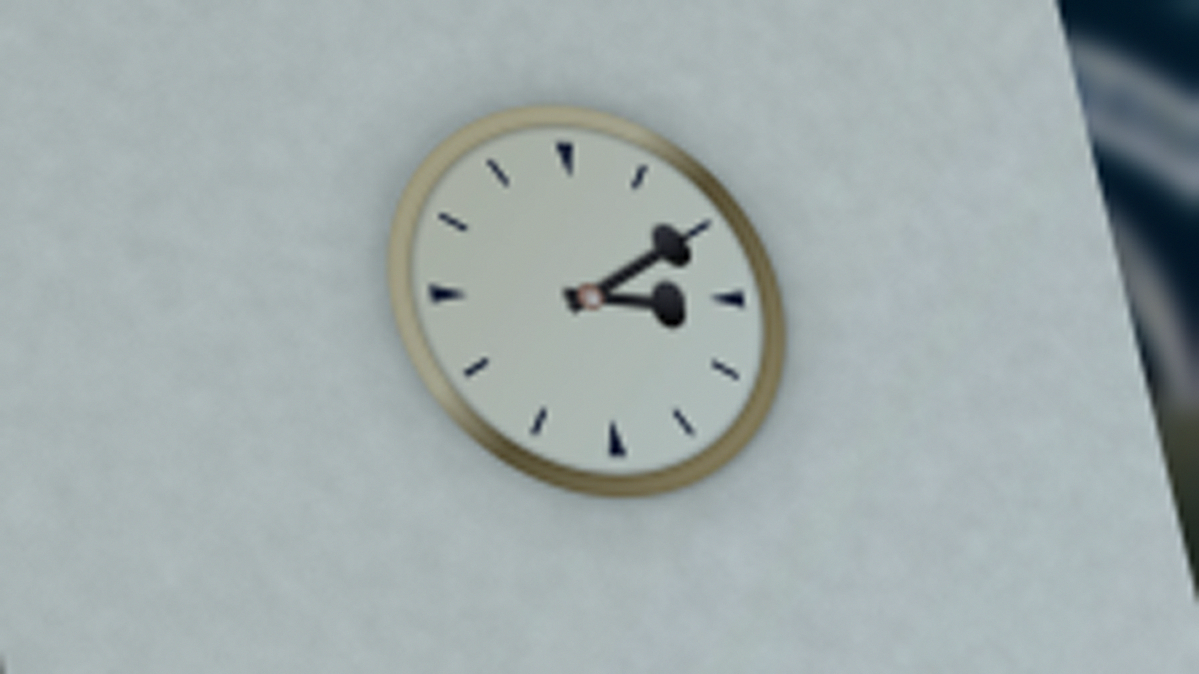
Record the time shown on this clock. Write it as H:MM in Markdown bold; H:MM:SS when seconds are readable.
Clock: **3:10**
